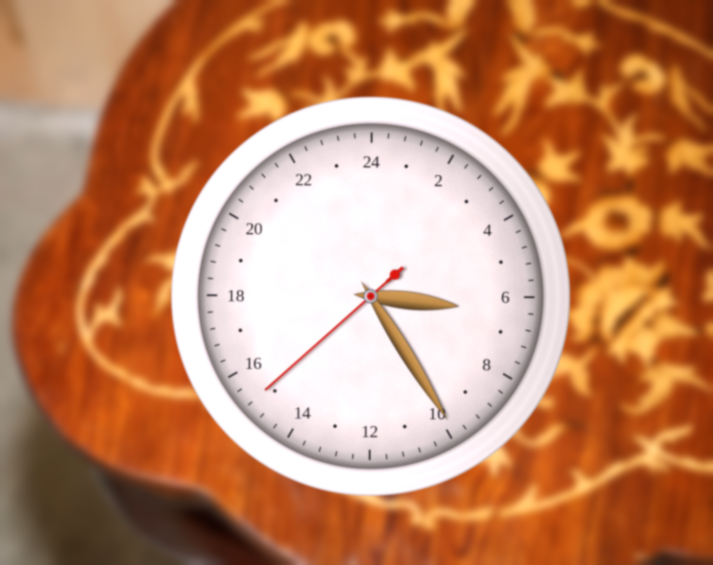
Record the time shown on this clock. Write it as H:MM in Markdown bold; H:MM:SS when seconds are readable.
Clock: **6:24:38**
